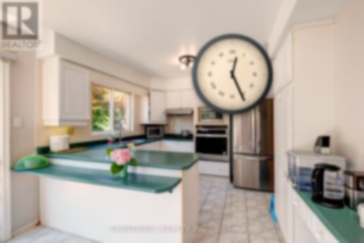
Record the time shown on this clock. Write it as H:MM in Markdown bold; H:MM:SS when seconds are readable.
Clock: **12:26**
